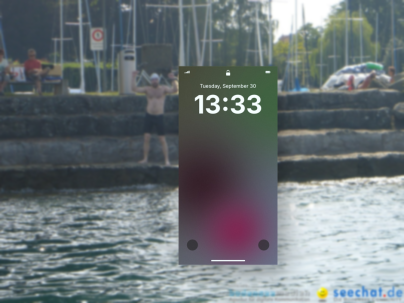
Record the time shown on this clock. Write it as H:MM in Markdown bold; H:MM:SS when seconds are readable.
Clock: **13:33**
